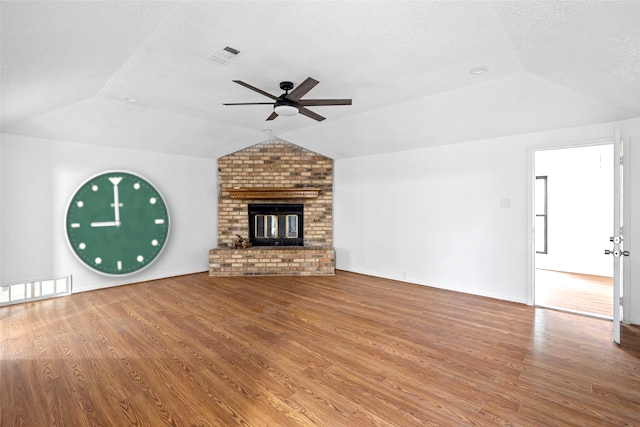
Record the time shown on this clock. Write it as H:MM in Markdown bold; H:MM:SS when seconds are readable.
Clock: **9:00**
